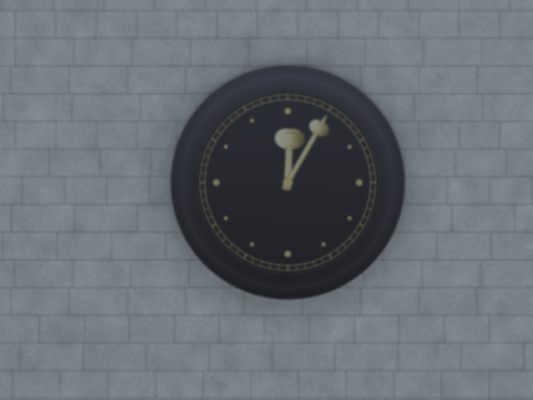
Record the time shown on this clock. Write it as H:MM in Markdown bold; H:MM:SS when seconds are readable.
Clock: **12:05**
